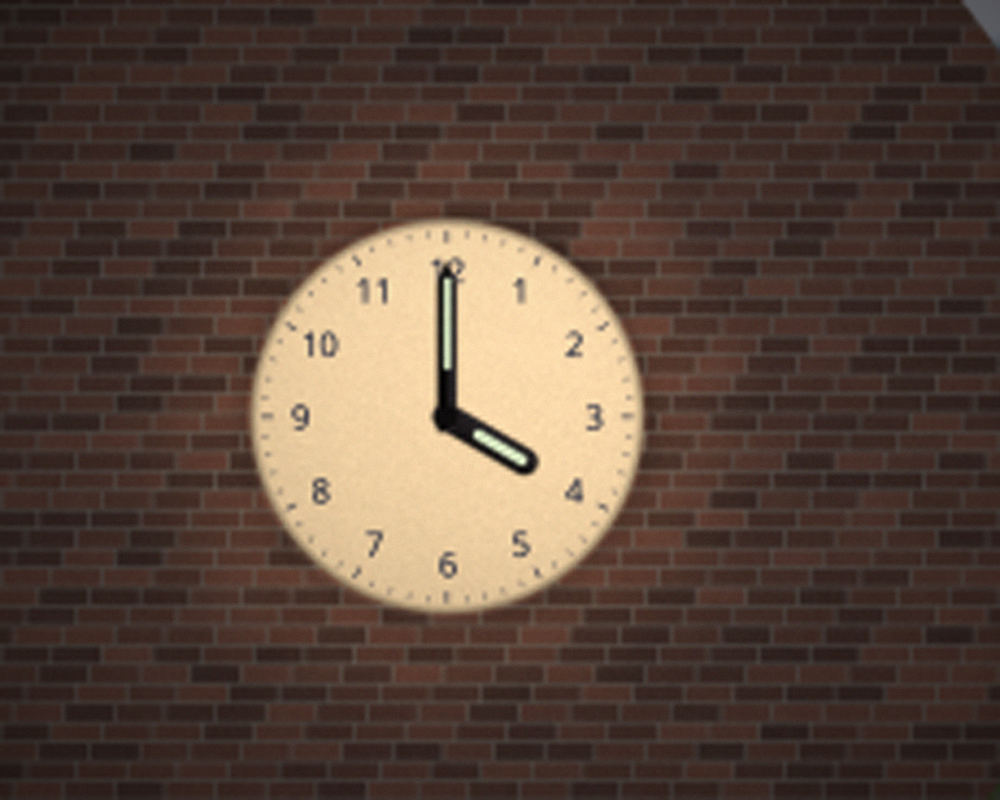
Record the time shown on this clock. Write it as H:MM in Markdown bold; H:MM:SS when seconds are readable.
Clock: **4:00**
